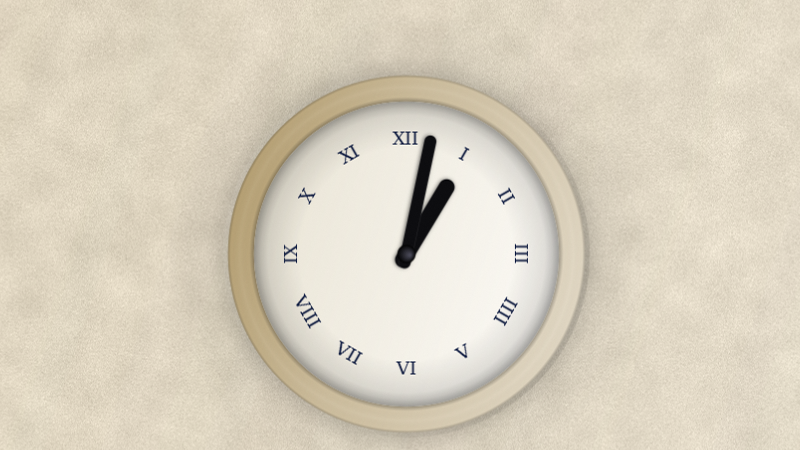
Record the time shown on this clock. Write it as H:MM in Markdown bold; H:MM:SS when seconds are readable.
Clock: **1:02**
